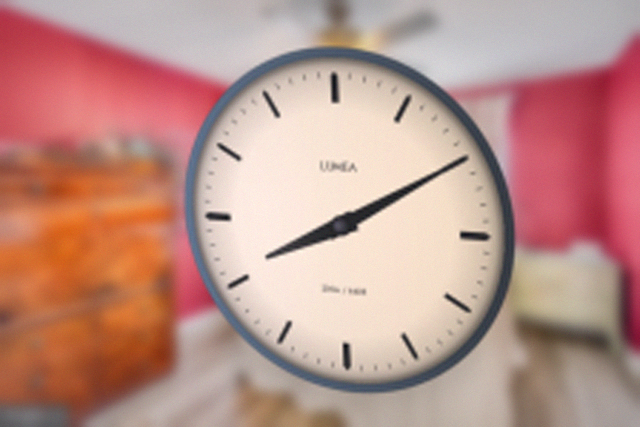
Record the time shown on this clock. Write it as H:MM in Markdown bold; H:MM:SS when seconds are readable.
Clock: **8:10**
